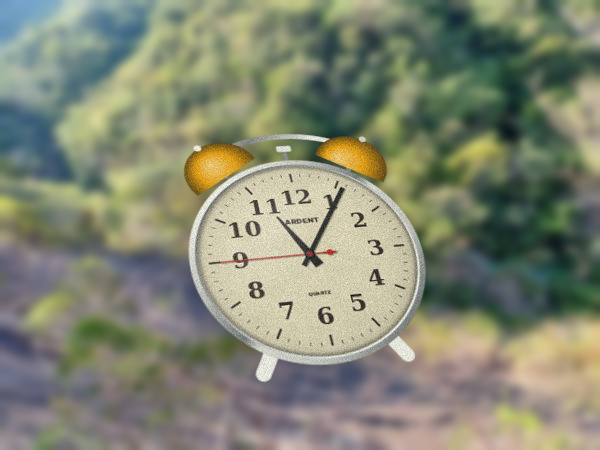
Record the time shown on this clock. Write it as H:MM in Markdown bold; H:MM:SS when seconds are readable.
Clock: **11:05:45**
